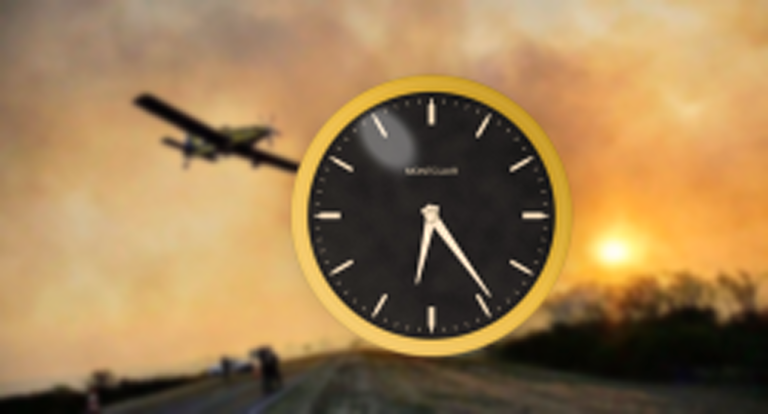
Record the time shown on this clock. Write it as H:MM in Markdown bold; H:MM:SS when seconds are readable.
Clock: **6:24**
